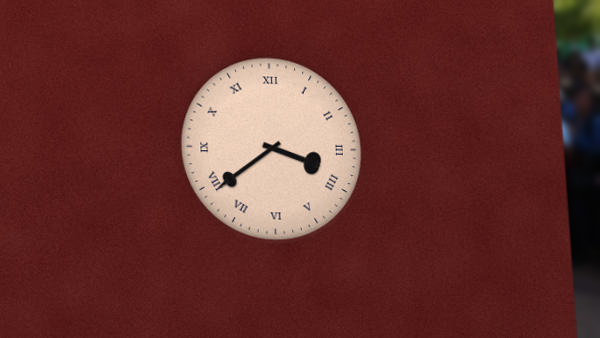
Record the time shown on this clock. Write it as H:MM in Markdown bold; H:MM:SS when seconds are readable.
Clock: **3:39**
